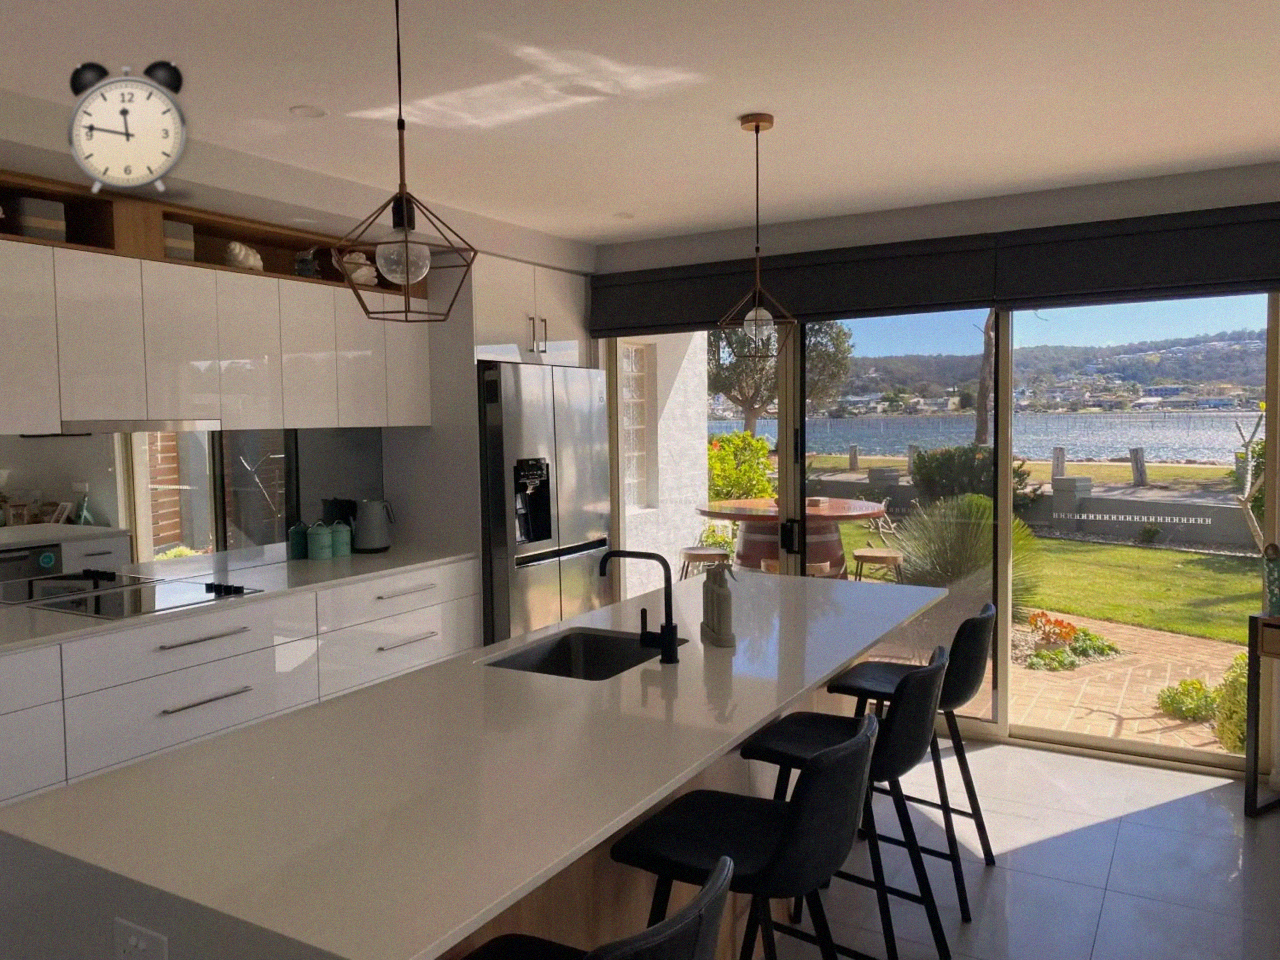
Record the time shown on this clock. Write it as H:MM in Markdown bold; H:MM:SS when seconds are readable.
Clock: **11:47**
